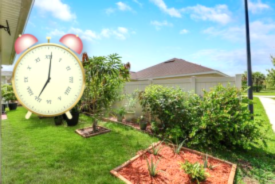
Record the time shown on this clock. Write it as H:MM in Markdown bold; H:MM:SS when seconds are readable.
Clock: **7:01**
